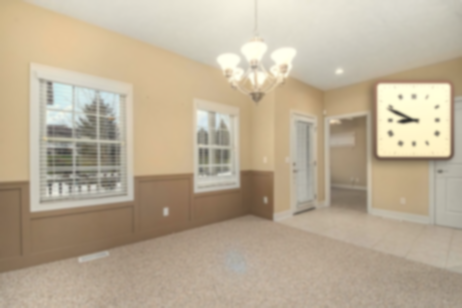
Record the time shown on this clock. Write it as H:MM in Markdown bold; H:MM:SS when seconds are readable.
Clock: **8:49**
